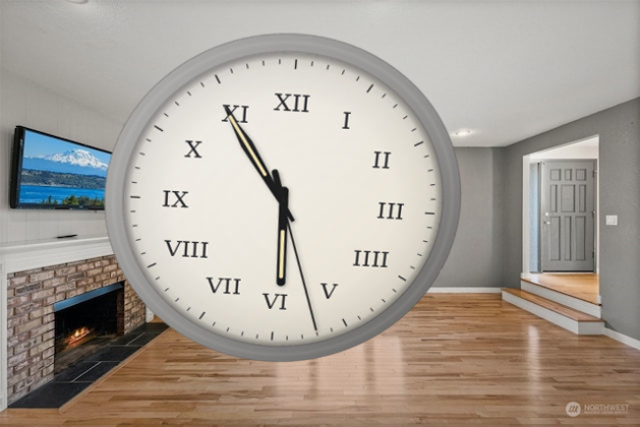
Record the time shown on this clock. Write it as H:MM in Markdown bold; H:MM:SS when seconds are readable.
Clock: **5:54:27**
